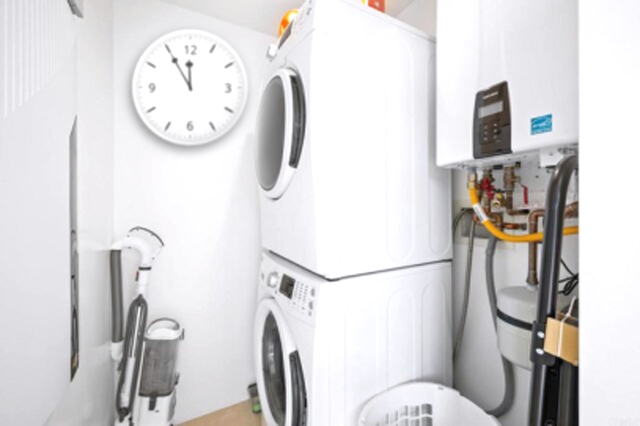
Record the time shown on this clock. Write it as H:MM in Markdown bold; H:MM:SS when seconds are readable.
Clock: **11:55**
